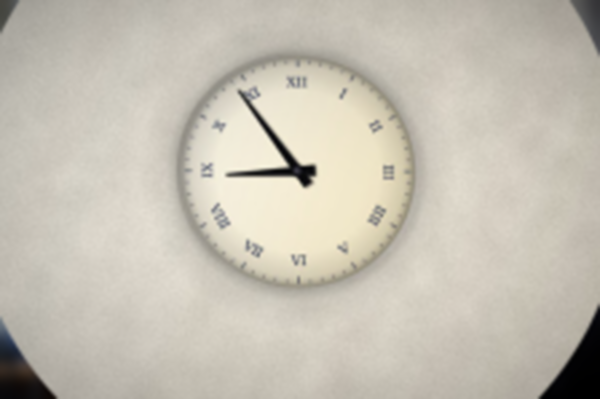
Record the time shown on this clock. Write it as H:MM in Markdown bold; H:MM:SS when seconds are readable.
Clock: **8:54**
